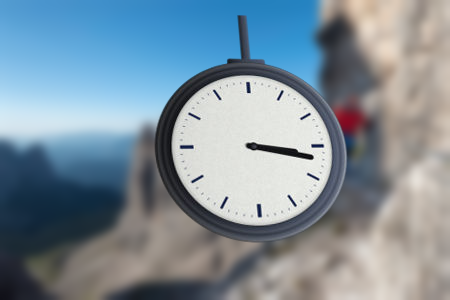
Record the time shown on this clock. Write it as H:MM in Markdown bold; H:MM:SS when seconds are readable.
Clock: **3:17**
